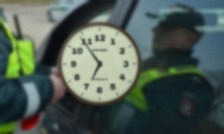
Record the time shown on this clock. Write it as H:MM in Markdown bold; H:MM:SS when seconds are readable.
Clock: **6:54**
